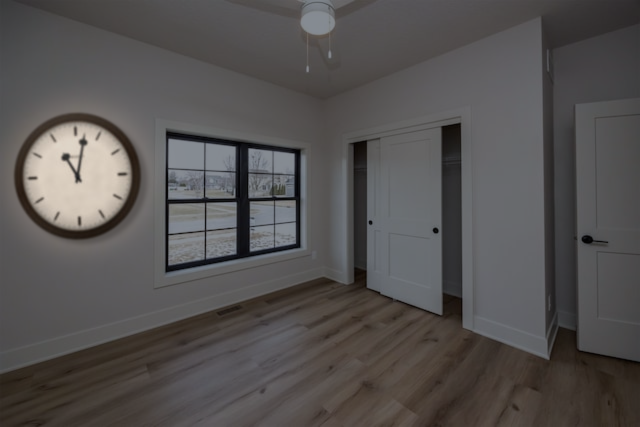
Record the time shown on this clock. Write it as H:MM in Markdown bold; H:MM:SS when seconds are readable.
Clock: **11:02**
